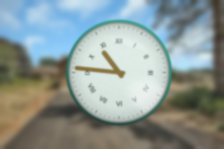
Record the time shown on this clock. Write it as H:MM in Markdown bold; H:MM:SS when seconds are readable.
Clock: **10:46**
